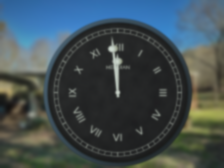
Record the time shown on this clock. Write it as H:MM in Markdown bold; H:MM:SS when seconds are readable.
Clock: **11:59**
